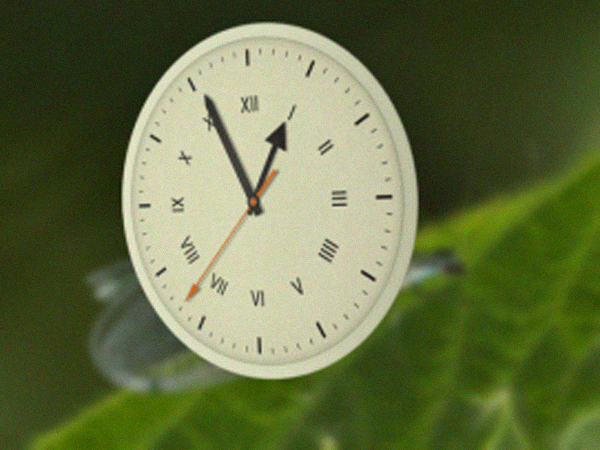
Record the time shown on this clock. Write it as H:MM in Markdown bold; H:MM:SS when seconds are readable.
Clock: **12:55:37**
